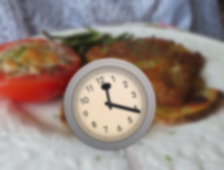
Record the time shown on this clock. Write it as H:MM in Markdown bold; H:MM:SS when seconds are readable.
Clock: **12:21**
